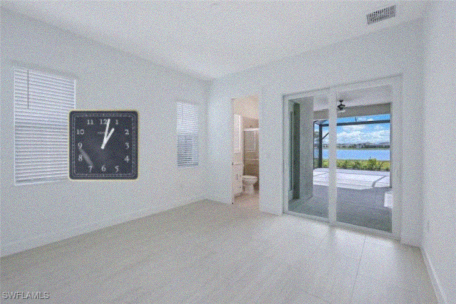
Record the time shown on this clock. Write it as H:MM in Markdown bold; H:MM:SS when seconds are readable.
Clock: **1:02**
